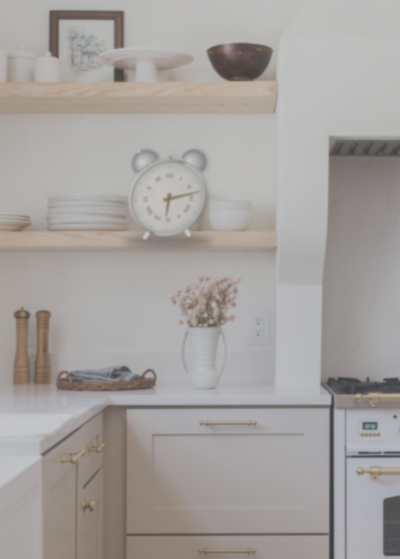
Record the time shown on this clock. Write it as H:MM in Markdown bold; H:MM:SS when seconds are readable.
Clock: **6:13**
